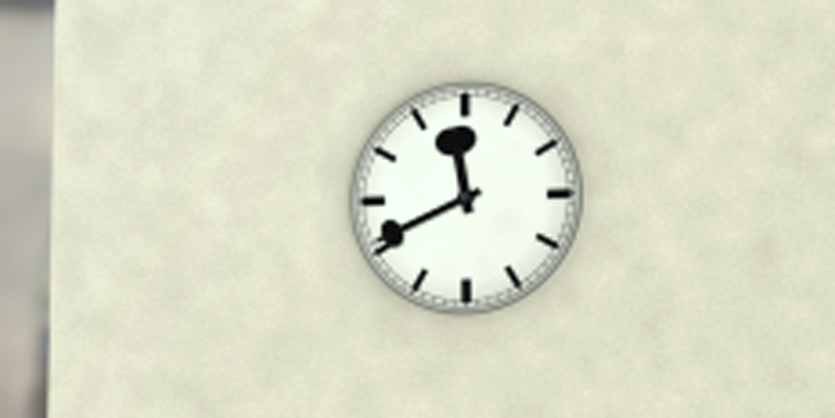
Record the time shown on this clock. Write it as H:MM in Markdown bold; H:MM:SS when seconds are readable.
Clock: **11:41**
